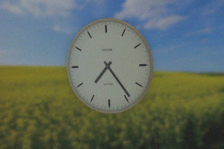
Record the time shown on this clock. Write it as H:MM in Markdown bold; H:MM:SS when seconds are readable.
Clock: **7:24**
